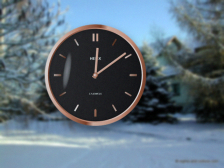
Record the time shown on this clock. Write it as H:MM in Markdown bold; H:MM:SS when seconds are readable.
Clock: **12:09**
